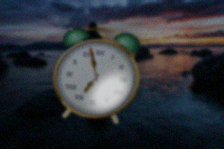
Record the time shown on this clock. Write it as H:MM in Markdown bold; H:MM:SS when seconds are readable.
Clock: **6:57**
